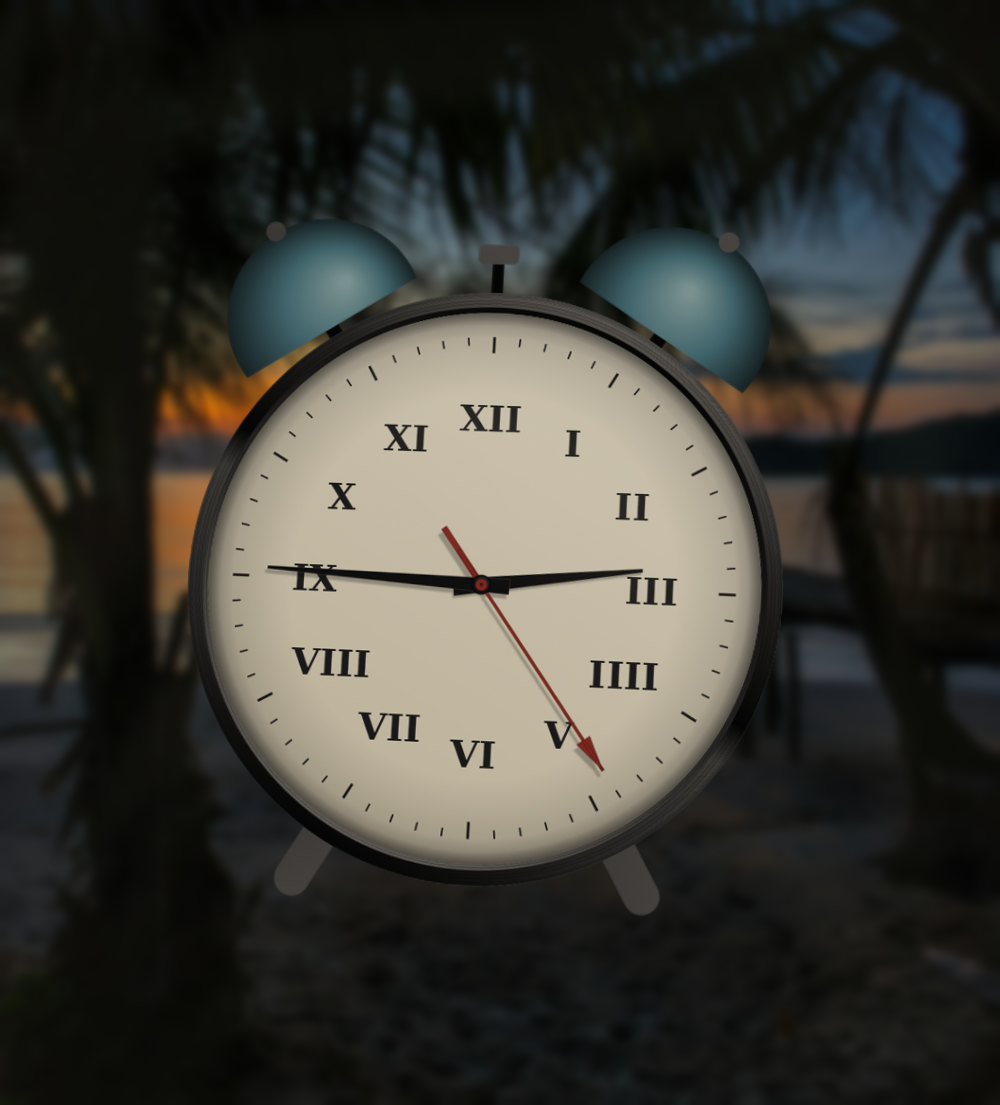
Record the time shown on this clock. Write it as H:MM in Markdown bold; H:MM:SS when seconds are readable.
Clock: **2:45:24**
